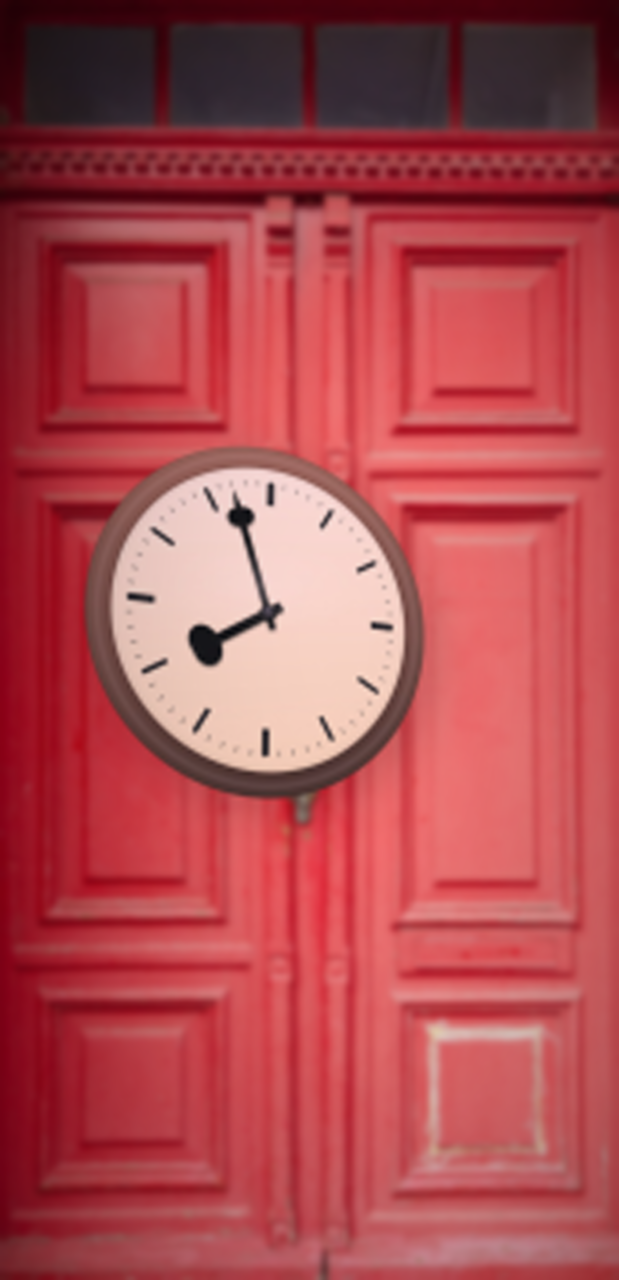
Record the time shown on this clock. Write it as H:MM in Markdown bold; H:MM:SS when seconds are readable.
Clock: **7:57**
